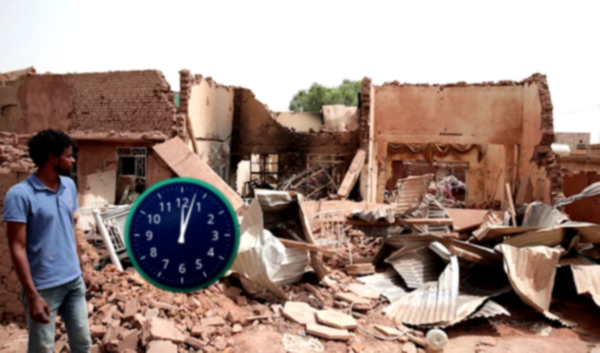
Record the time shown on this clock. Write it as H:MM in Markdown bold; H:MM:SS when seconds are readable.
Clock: **12:03**
